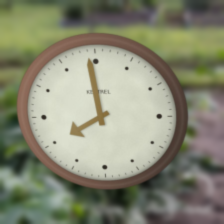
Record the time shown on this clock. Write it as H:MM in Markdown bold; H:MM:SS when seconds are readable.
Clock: **7:59**
